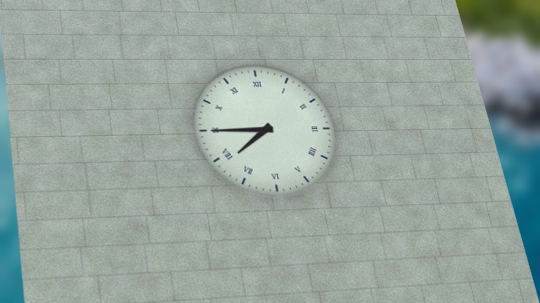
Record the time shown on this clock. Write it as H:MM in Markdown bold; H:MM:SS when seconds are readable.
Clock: **7:45**
